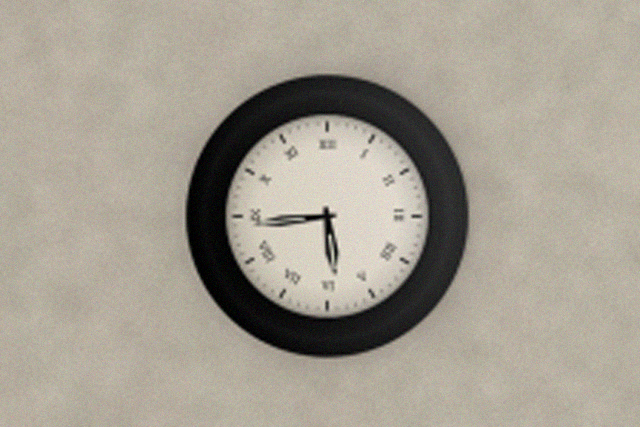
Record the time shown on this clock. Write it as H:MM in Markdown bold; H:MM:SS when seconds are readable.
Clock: **5:44**
